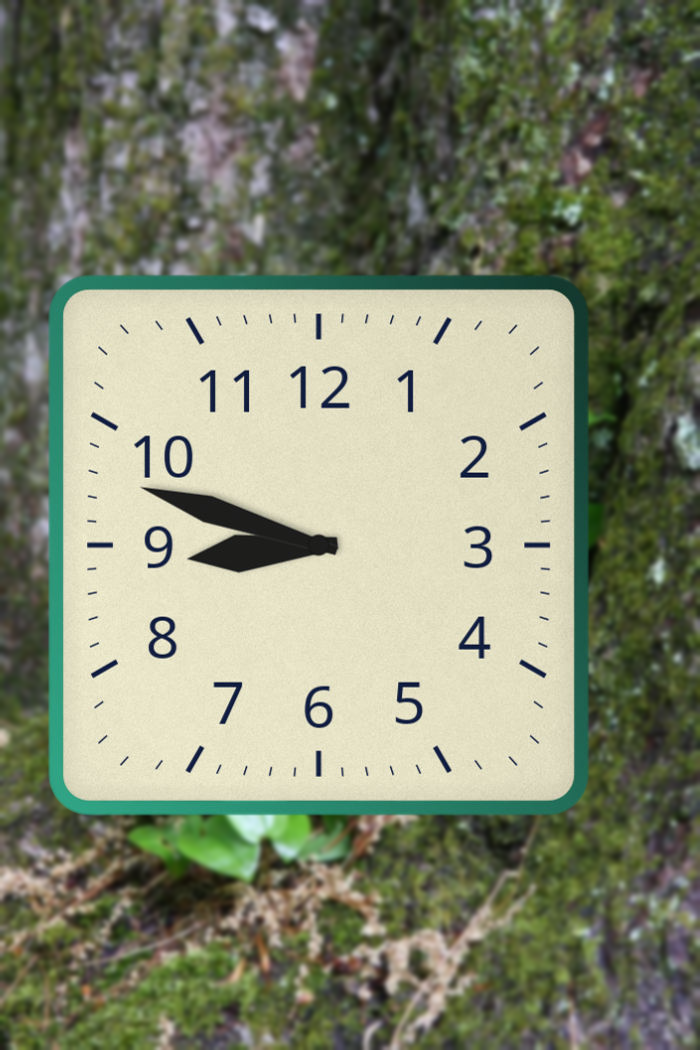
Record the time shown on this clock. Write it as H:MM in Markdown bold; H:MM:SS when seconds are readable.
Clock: **8:48**
